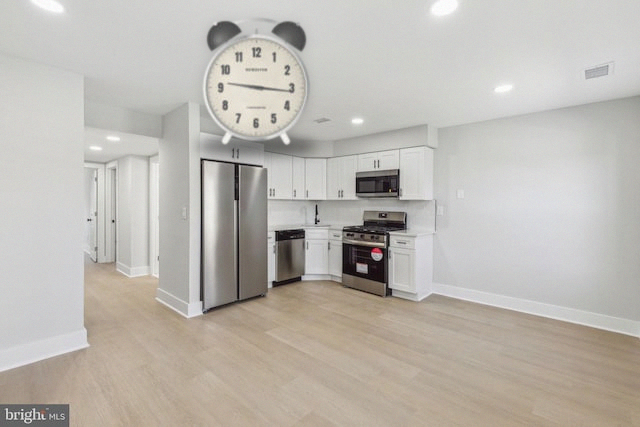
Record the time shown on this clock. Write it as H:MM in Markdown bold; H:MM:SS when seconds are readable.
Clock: **9:16**
